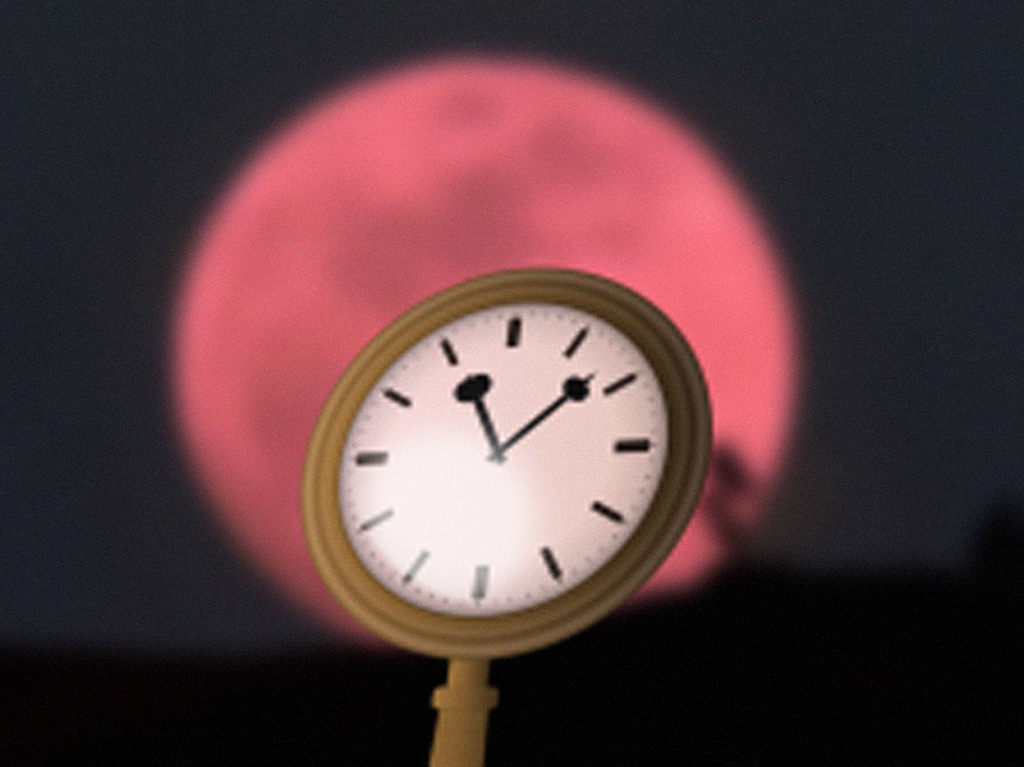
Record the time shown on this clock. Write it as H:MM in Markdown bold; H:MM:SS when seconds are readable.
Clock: **11:08**
